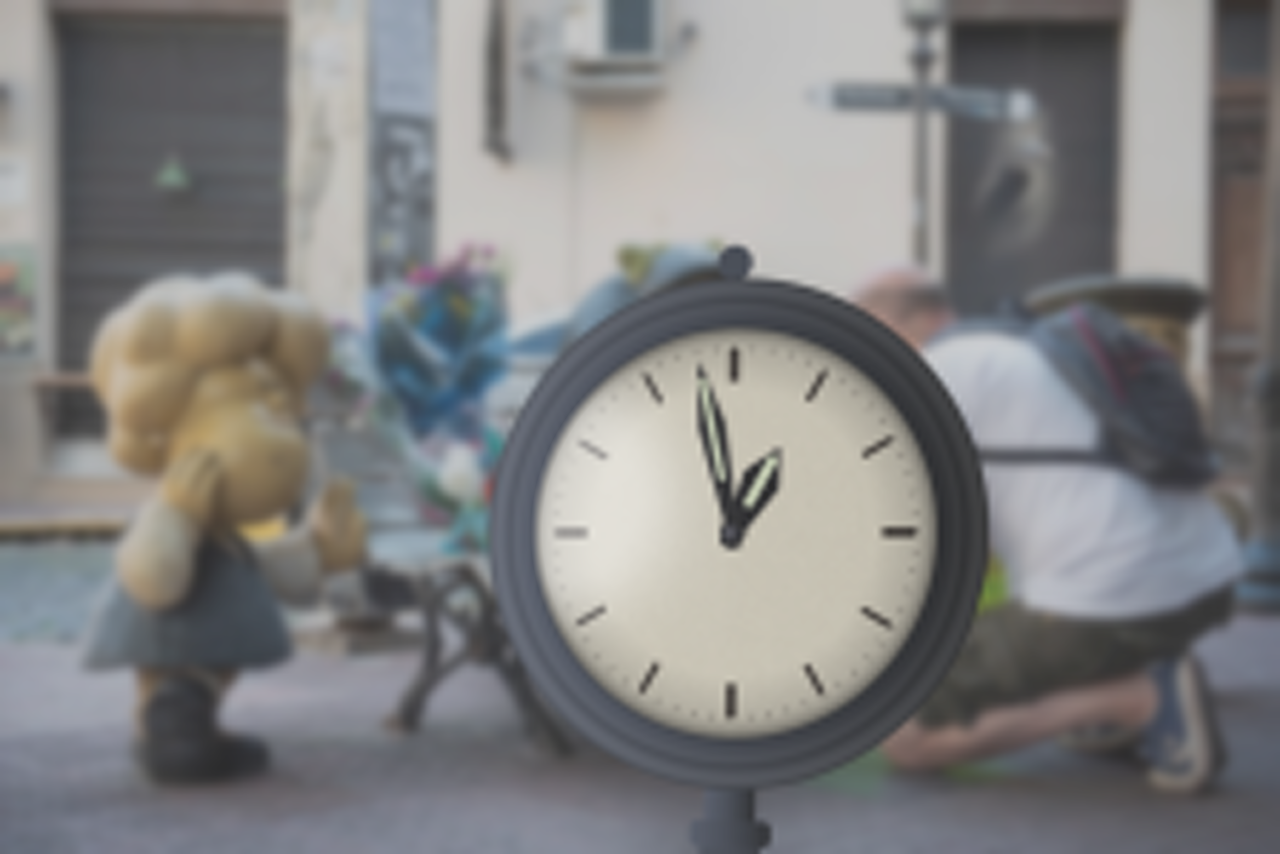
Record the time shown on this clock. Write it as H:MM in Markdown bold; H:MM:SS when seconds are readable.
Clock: **12:58**
